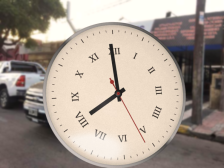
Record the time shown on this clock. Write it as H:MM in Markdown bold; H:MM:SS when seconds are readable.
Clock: **7:59:26**
